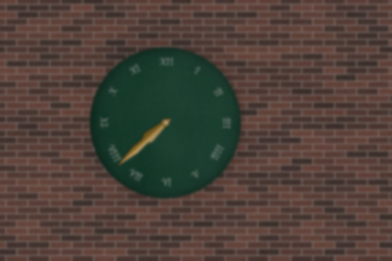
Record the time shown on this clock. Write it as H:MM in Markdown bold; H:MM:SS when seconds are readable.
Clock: **7:38**
